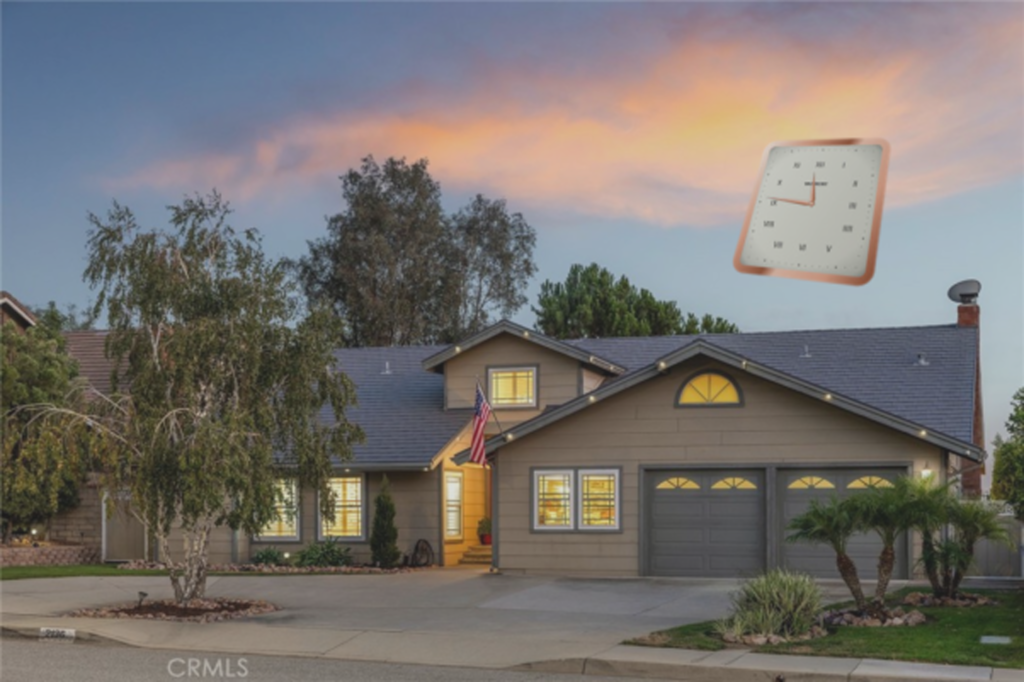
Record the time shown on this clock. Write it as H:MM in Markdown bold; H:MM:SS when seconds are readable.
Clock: **11:46**
